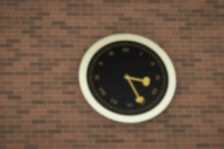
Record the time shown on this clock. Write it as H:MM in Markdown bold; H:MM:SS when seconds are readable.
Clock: **3:26**
